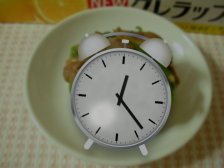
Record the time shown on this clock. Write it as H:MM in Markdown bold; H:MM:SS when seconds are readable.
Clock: **12:23**
